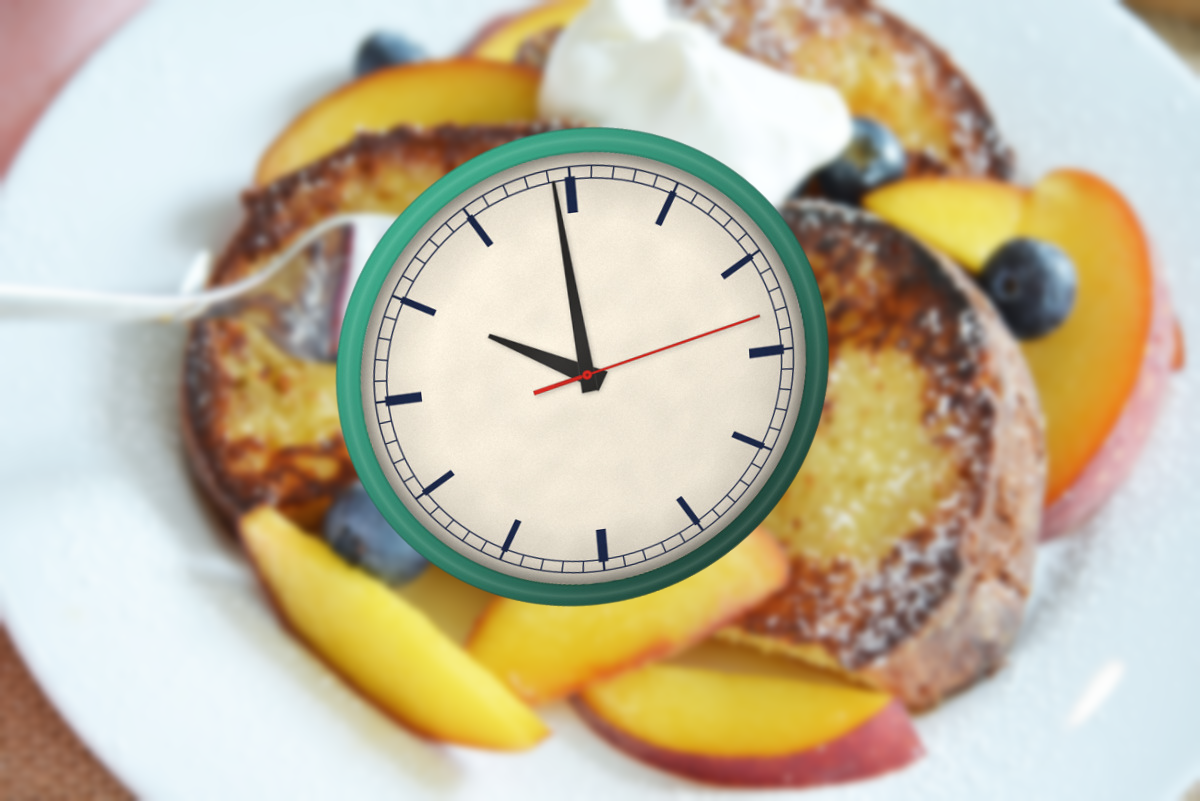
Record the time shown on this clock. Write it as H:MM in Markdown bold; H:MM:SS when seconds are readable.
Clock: **9:59:13**
